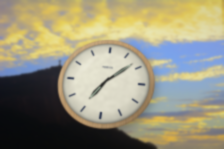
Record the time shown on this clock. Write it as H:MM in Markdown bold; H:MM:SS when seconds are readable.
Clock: **7:08**
